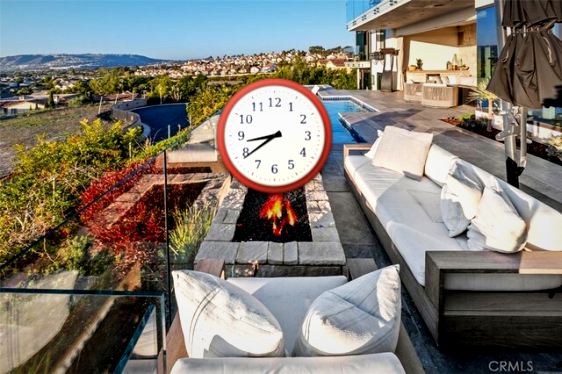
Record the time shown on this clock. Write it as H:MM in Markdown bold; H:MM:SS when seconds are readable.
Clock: **8:39**
